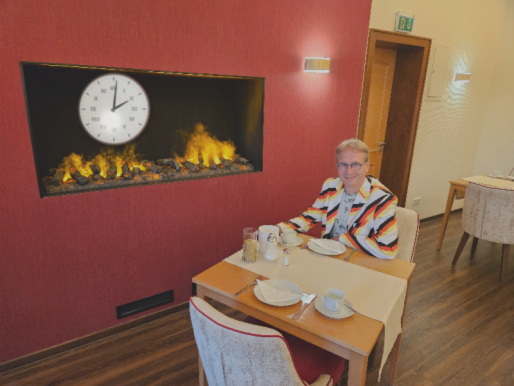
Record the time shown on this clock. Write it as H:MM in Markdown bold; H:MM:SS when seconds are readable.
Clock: **2:01**
